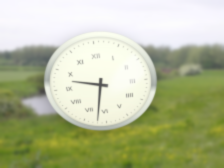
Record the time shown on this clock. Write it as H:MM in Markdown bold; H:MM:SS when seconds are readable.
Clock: **9:32**
